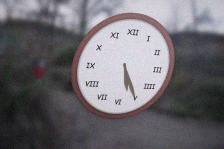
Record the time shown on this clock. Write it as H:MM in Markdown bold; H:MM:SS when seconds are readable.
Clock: **5:25**
